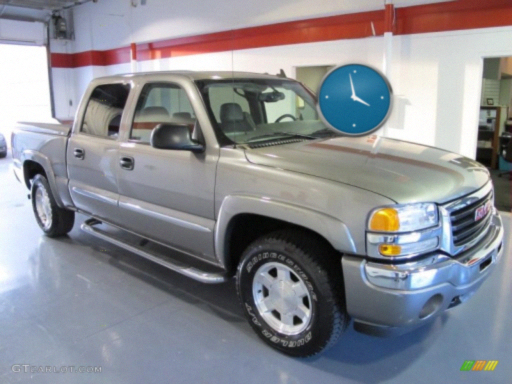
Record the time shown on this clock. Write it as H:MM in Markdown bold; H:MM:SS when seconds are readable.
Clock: **3:58**
